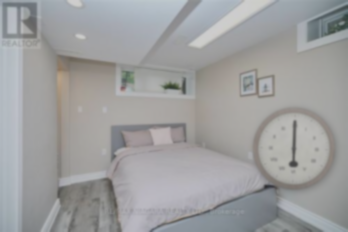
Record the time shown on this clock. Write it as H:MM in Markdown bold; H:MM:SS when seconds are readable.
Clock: **6:00**
